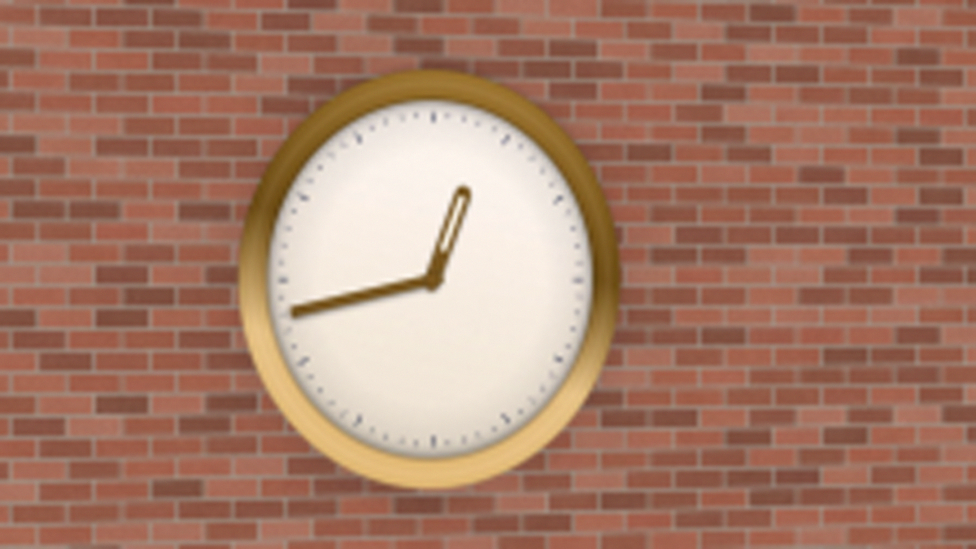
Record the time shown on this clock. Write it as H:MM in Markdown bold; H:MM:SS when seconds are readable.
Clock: **12:43**
